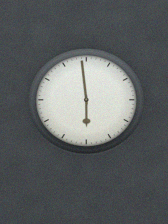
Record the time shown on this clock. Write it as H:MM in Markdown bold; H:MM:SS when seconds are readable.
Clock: **5:59**
